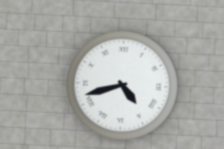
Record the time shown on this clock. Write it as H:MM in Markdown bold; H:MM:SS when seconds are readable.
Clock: **4:42**
